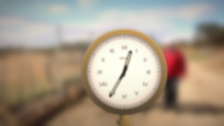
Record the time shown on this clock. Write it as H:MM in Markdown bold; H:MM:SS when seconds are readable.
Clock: **12:35**
